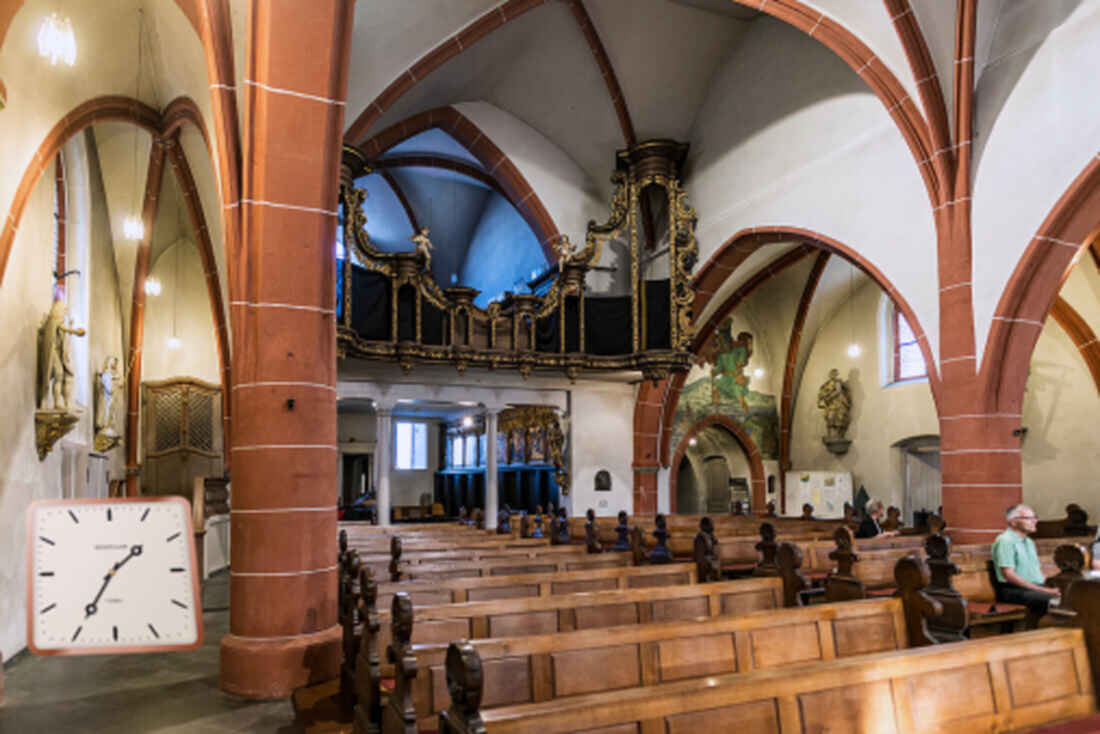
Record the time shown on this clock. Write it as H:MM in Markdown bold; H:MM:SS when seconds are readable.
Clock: **1:35**
